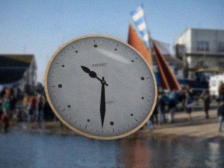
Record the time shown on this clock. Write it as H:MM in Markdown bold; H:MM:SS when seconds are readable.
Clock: **10:32**
